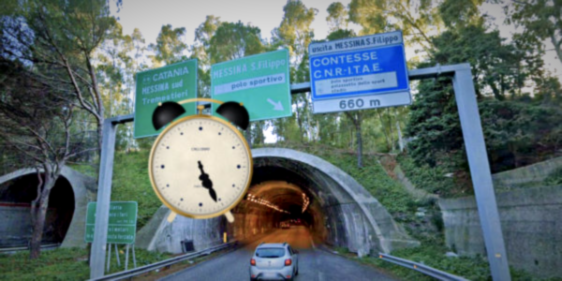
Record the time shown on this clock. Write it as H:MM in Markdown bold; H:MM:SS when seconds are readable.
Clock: **5:26**
